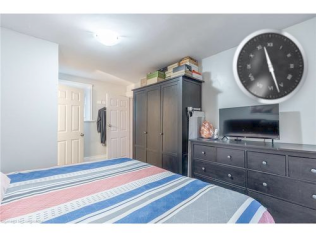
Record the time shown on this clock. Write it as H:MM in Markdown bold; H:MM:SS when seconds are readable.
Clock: **11:27**
